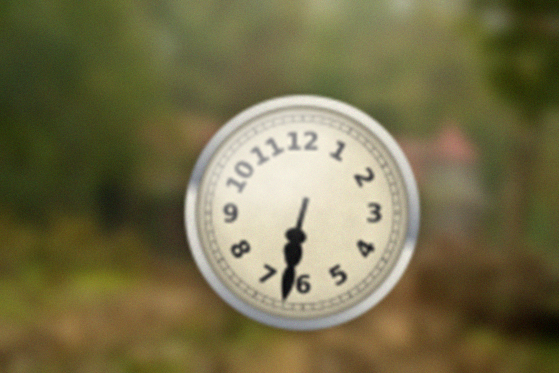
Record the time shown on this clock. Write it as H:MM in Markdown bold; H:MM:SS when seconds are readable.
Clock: **6:32**
